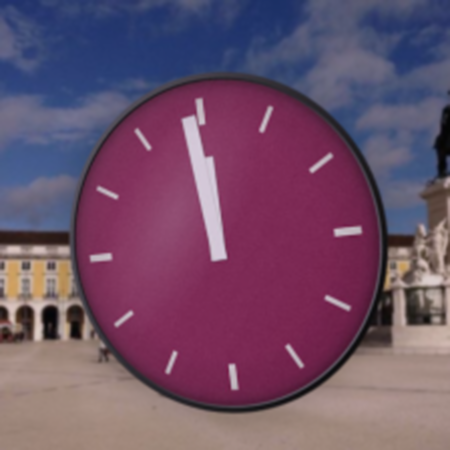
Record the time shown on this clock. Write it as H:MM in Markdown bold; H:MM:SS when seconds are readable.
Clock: **11:59**
